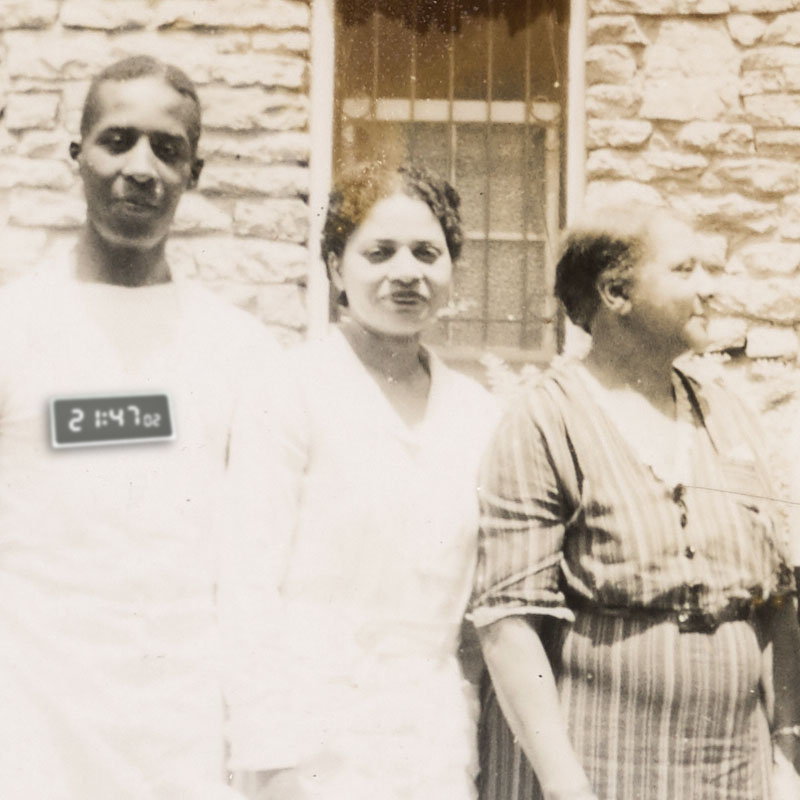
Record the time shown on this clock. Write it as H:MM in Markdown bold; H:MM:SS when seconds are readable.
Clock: **21:47**
